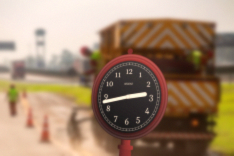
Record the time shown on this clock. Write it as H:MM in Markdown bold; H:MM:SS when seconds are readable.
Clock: **2:43**
